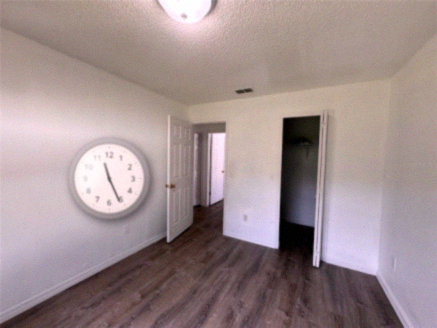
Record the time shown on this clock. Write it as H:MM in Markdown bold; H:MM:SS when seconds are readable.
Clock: **11:26**
